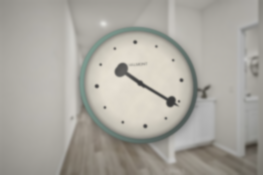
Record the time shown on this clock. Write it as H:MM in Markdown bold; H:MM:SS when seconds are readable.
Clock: **10:21**
